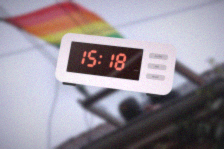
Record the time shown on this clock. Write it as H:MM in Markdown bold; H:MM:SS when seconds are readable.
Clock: **15:18**
